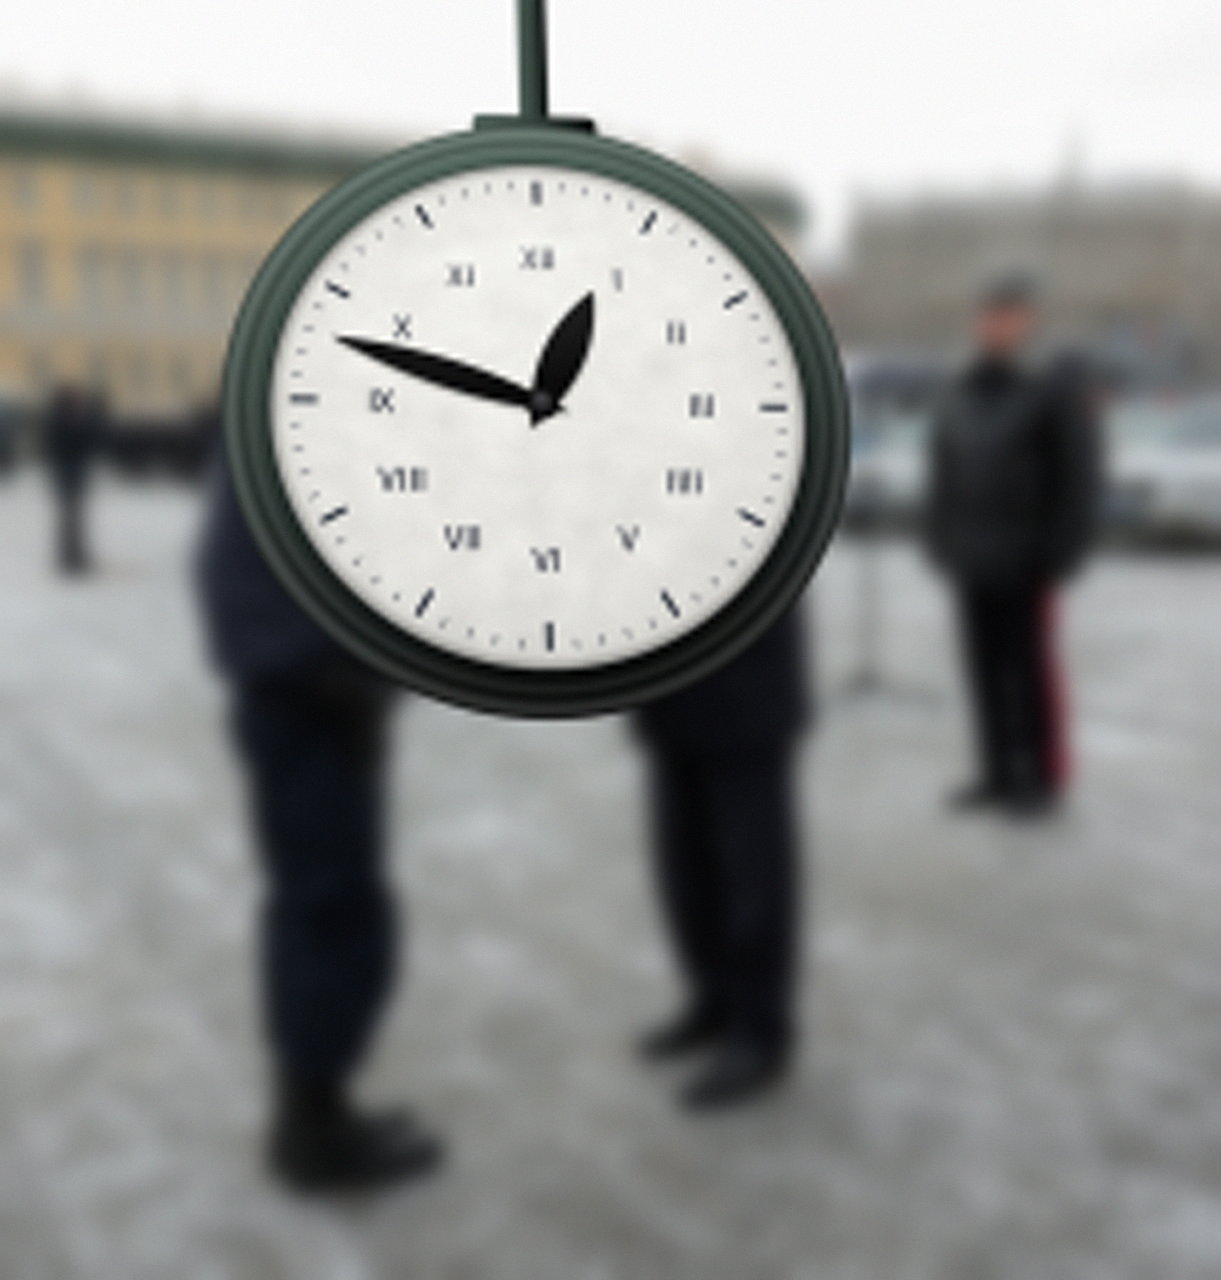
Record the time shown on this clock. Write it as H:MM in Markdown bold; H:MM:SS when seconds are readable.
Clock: **12:48**
